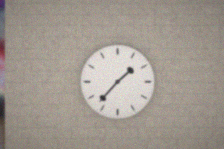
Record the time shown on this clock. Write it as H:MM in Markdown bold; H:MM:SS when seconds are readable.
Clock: **1:37**
